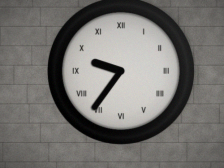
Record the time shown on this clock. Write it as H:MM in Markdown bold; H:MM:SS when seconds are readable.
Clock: **9:36**
